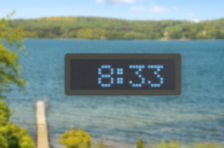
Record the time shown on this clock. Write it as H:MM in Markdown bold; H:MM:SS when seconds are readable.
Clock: **8:33**
